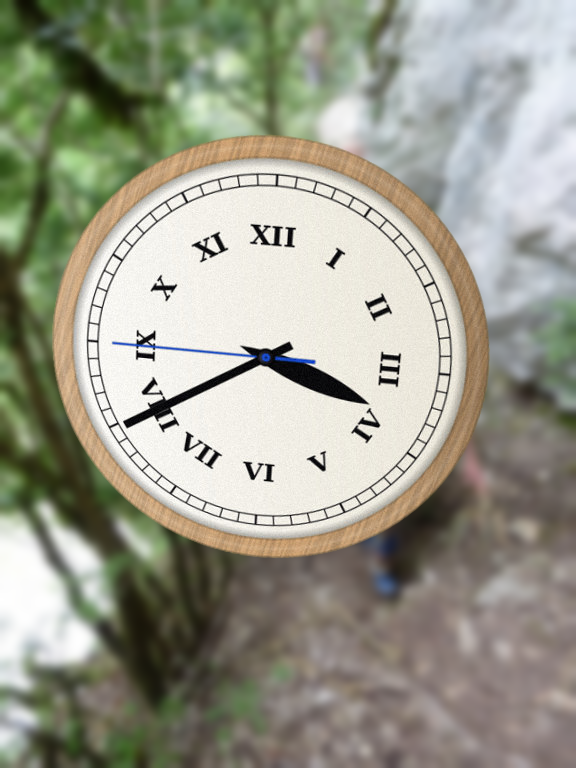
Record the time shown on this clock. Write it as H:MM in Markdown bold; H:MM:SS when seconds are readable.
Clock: **3:39:45**
